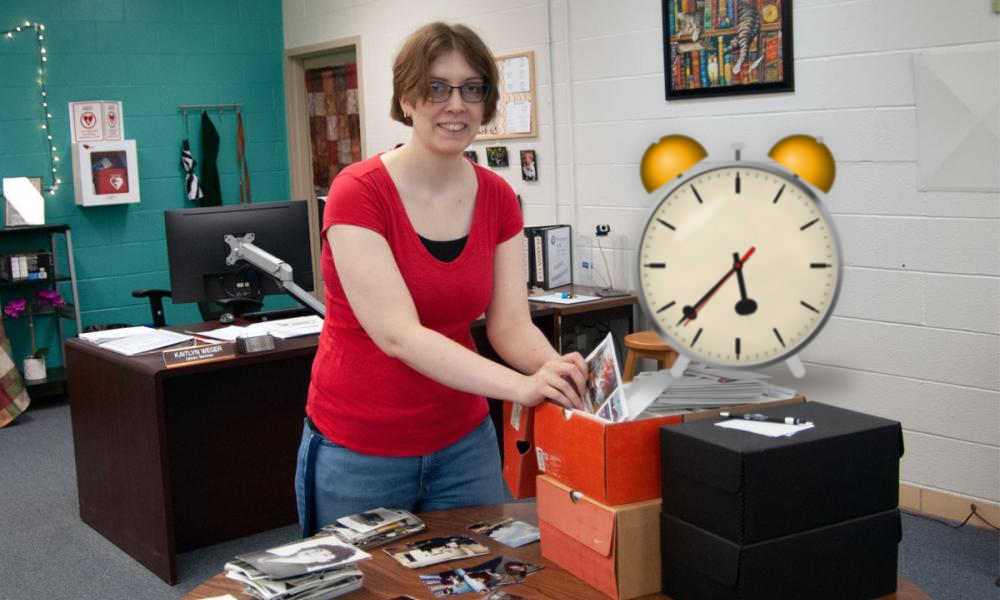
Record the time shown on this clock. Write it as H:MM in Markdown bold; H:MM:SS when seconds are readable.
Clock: **5:37:37**
